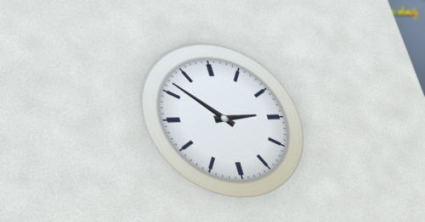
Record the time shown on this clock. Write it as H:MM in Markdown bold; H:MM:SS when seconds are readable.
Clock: **2:52**
